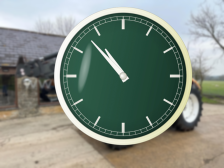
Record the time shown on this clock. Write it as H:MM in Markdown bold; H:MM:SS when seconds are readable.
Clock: **10:53**
